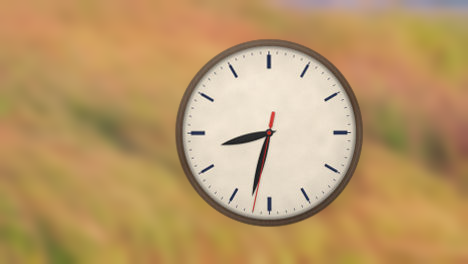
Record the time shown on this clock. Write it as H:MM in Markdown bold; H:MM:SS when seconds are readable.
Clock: **8:32:32**
